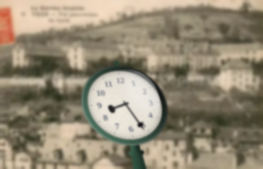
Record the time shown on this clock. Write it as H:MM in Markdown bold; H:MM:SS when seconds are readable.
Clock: **8:26**
